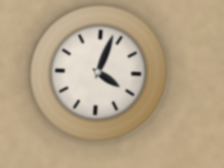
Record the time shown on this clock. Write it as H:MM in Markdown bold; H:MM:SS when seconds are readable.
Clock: **4:03**
